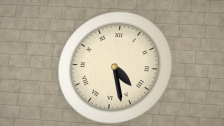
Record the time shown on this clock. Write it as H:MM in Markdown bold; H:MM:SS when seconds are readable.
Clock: **4:27**
